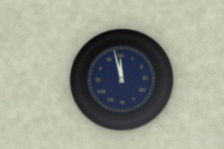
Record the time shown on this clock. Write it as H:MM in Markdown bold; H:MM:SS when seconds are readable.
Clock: **11:58**
